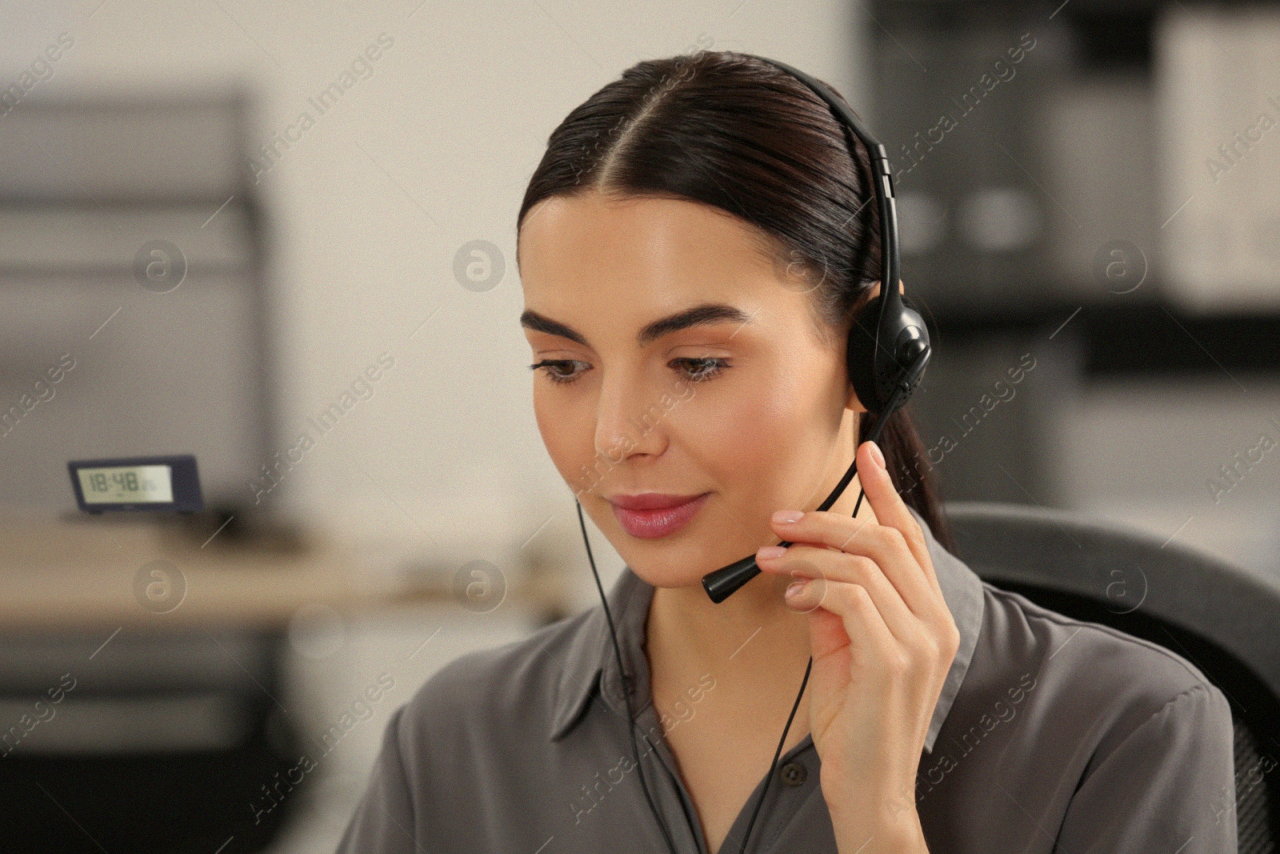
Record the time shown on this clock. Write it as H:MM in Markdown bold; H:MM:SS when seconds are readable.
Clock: **18:48**
